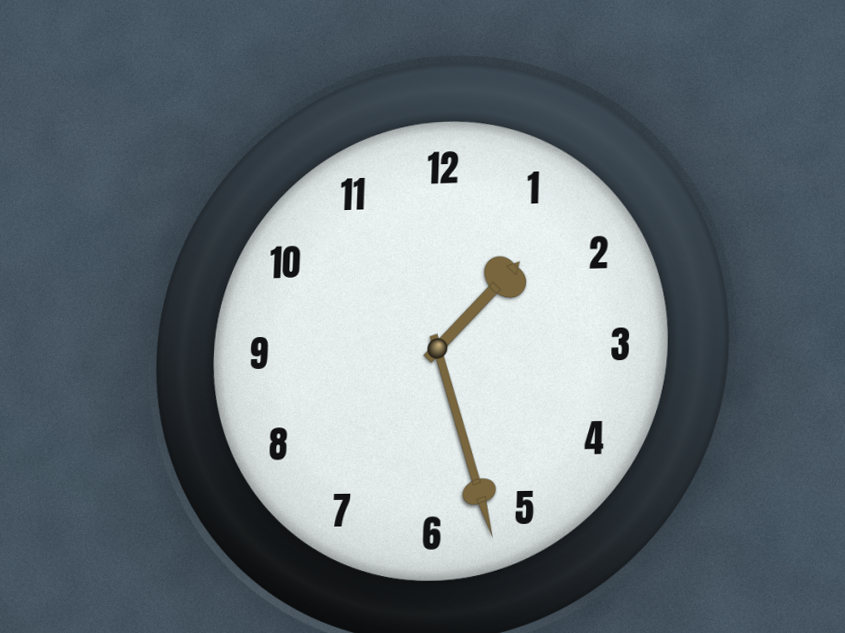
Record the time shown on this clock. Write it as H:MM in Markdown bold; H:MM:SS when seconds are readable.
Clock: **1:27**
